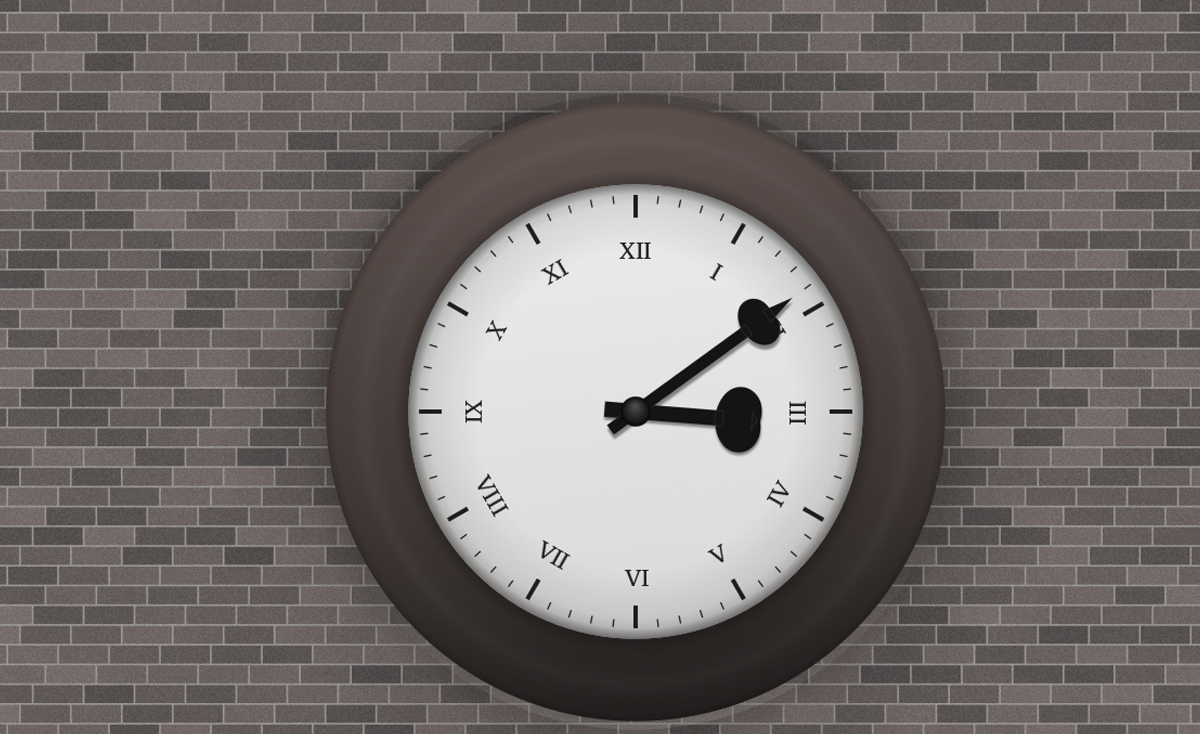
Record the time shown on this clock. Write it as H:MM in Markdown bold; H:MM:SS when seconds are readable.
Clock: **3:09**
